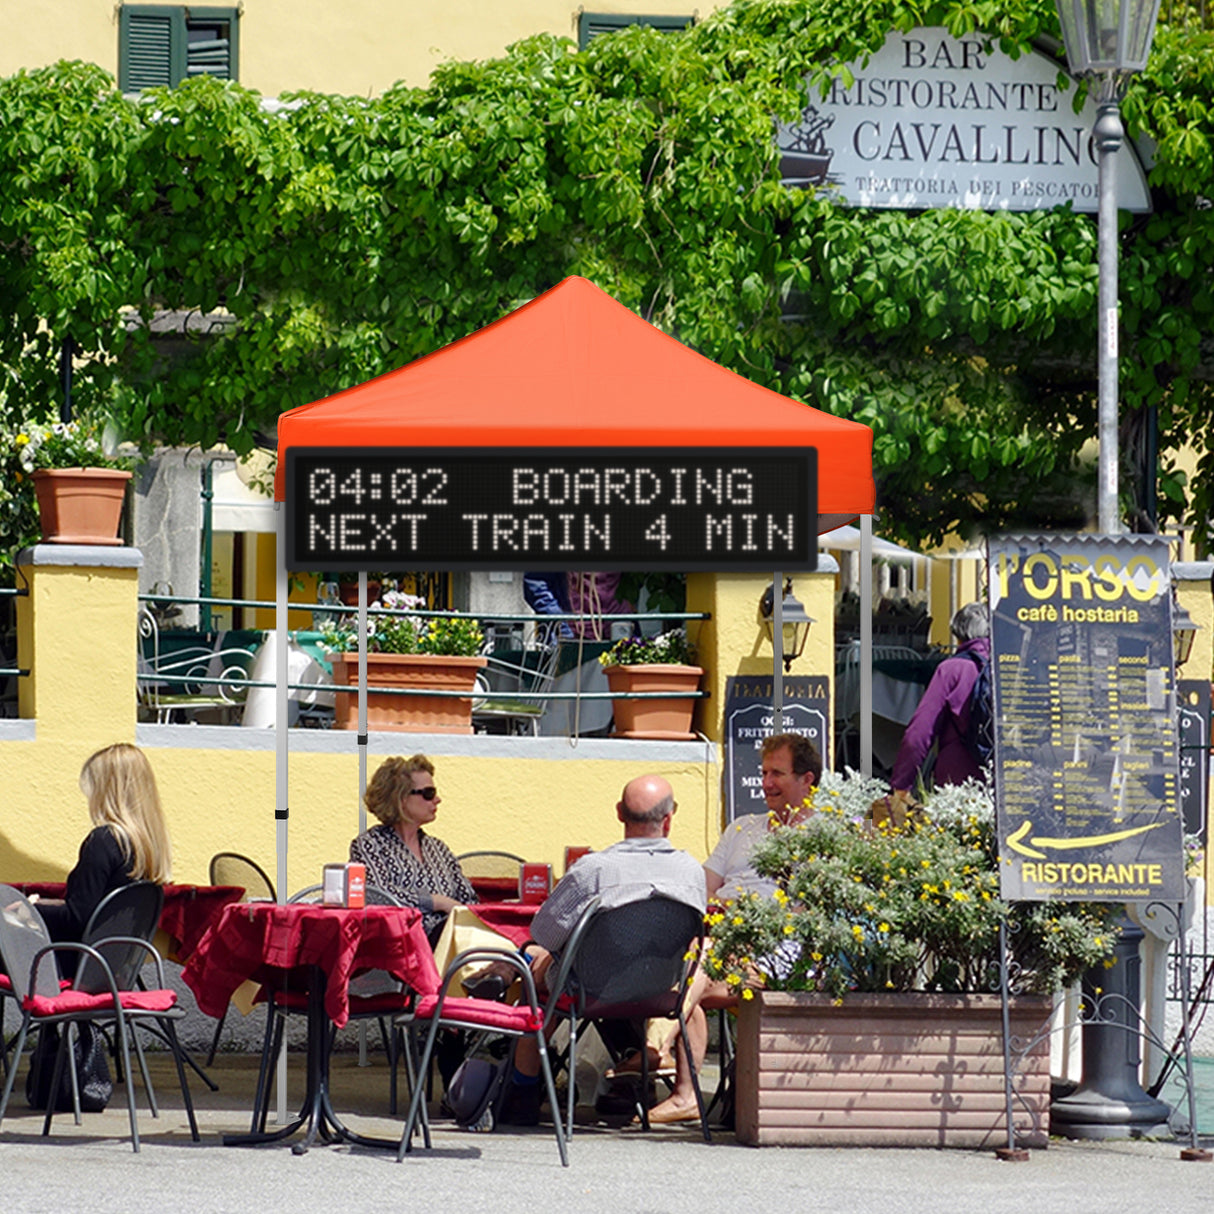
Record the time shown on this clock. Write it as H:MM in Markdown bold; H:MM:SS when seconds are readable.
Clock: **4:02**
